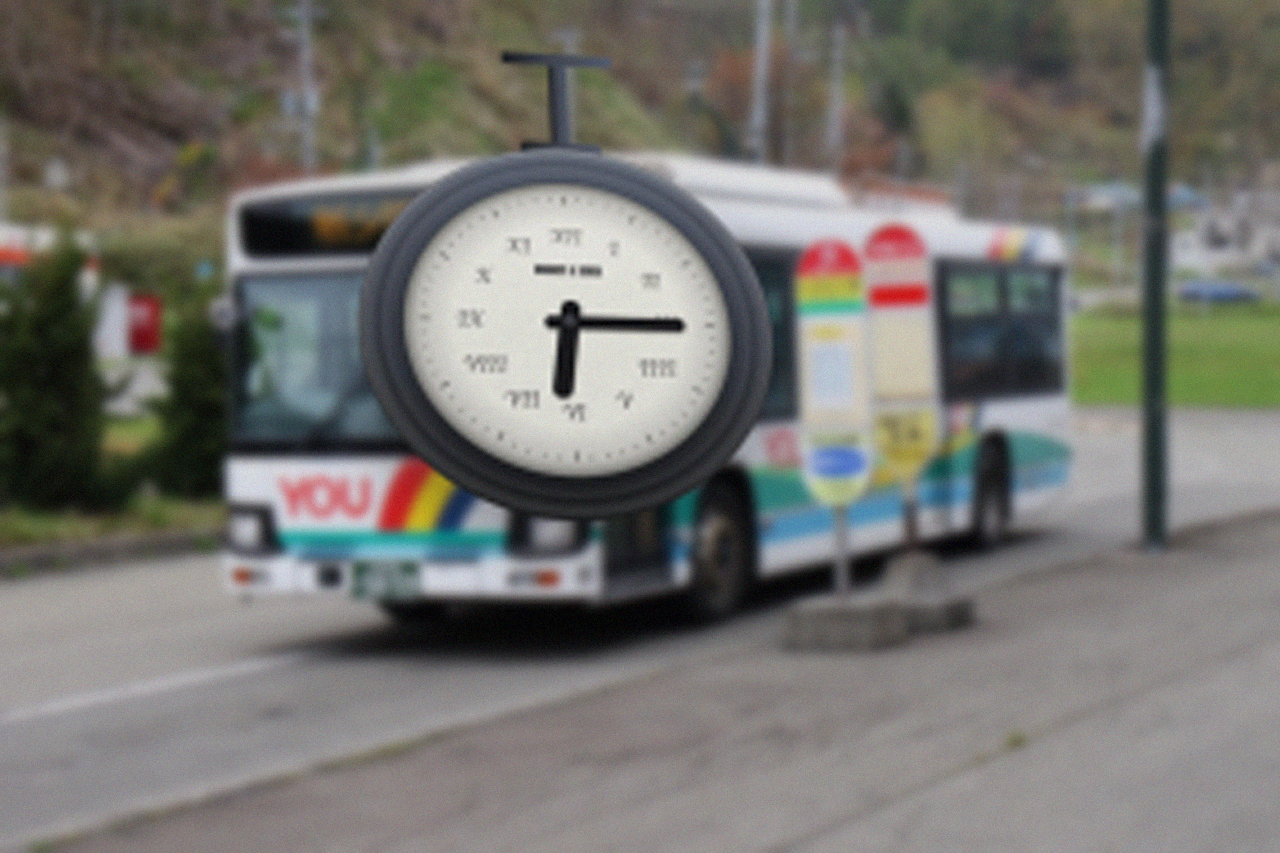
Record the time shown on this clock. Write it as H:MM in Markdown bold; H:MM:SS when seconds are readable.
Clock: **6:15**
